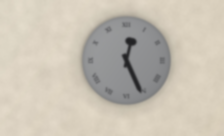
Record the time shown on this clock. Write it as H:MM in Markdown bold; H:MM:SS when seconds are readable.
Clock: **12:26**
